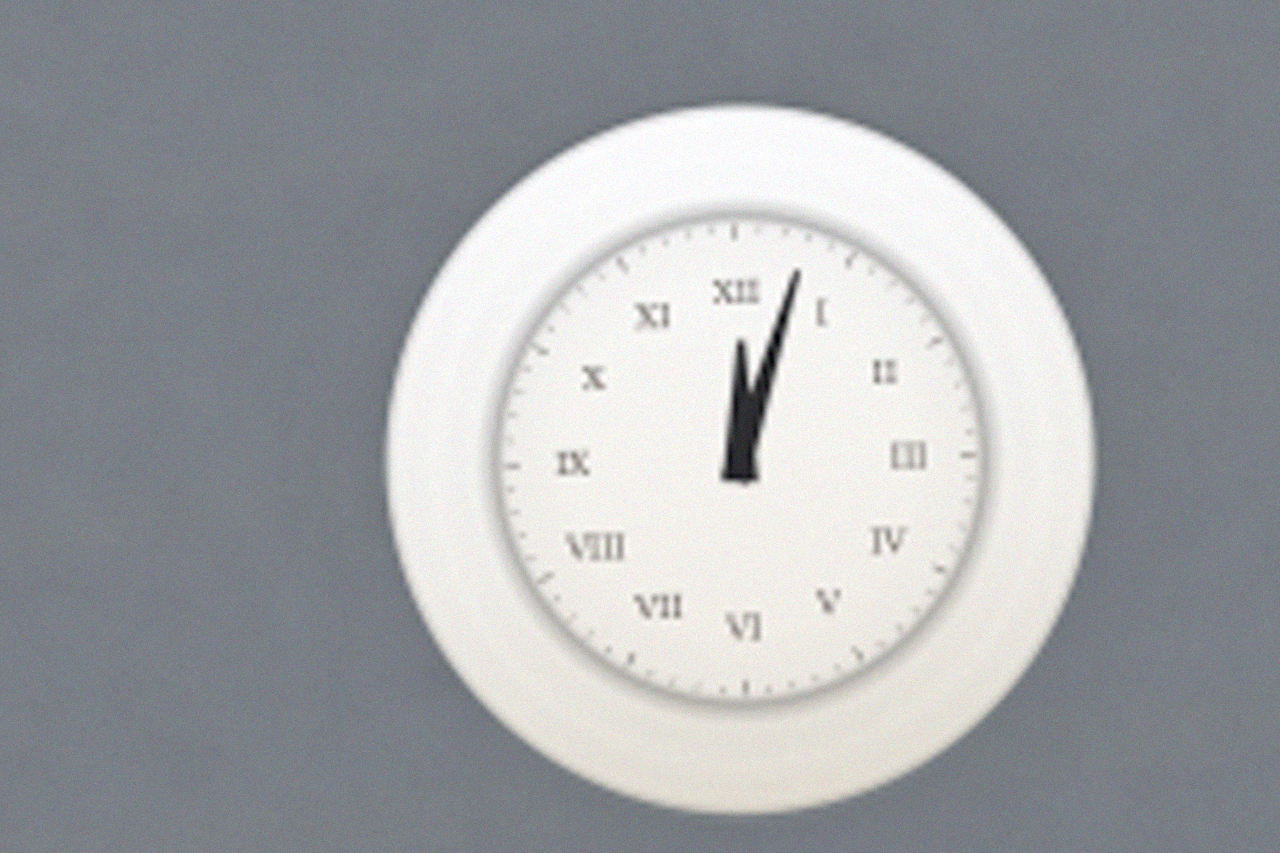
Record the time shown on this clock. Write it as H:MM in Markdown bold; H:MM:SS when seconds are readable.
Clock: **12:03**
